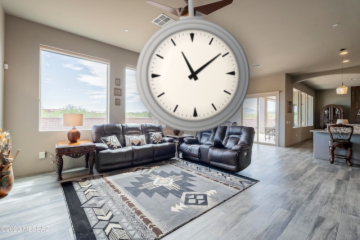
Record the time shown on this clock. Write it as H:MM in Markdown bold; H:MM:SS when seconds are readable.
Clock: **11:09**
